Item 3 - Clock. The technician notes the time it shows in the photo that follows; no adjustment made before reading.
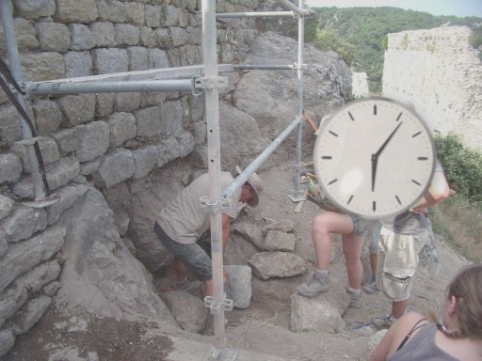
6:06
